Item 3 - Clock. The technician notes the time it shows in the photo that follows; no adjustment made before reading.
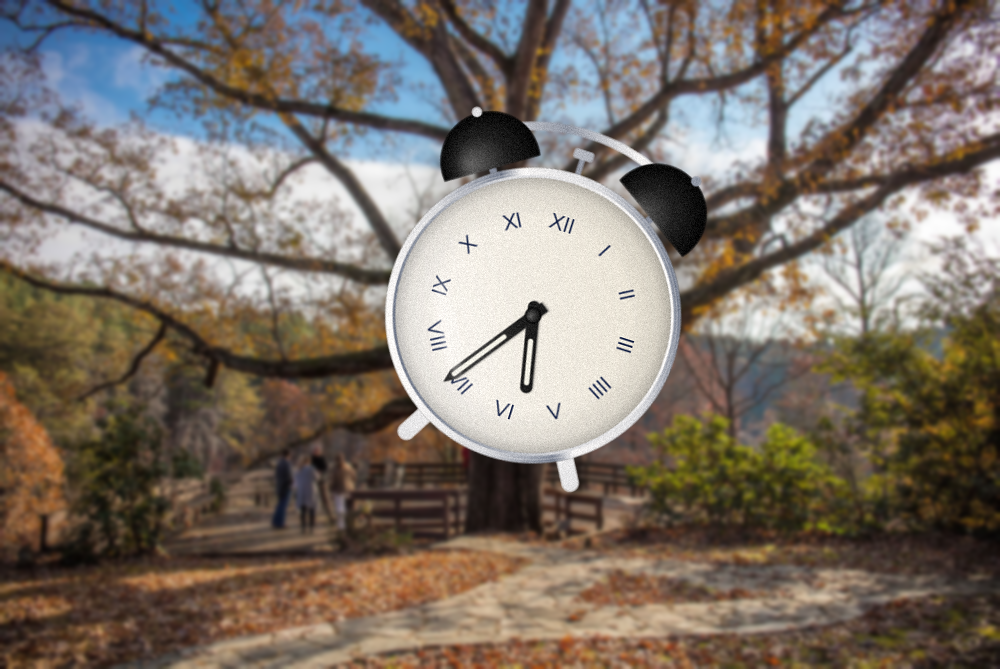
5:36
